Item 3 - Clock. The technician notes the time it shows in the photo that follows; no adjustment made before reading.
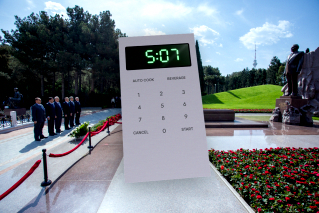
5:07
